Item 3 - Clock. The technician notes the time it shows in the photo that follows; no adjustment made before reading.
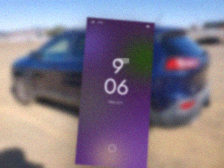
9:06
